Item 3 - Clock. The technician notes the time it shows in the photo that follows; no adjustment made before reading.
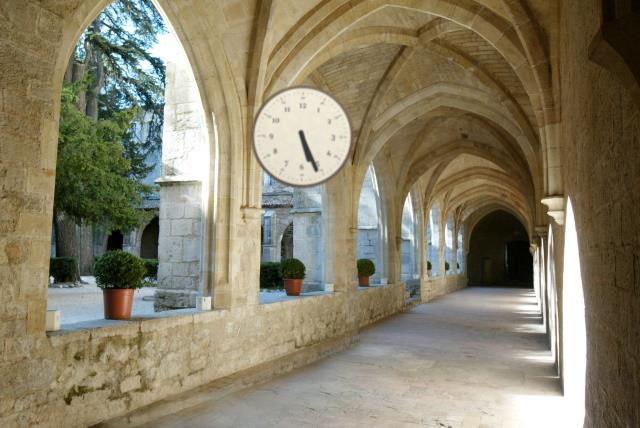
5:26
